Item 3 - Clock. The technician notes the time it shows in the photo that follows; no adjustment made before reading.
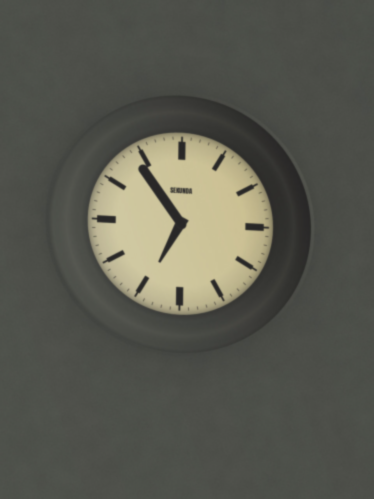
6:54
